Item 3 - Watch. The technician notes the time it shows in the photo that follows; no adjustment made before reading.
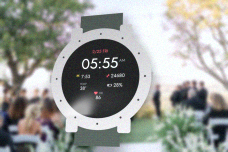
5:55
